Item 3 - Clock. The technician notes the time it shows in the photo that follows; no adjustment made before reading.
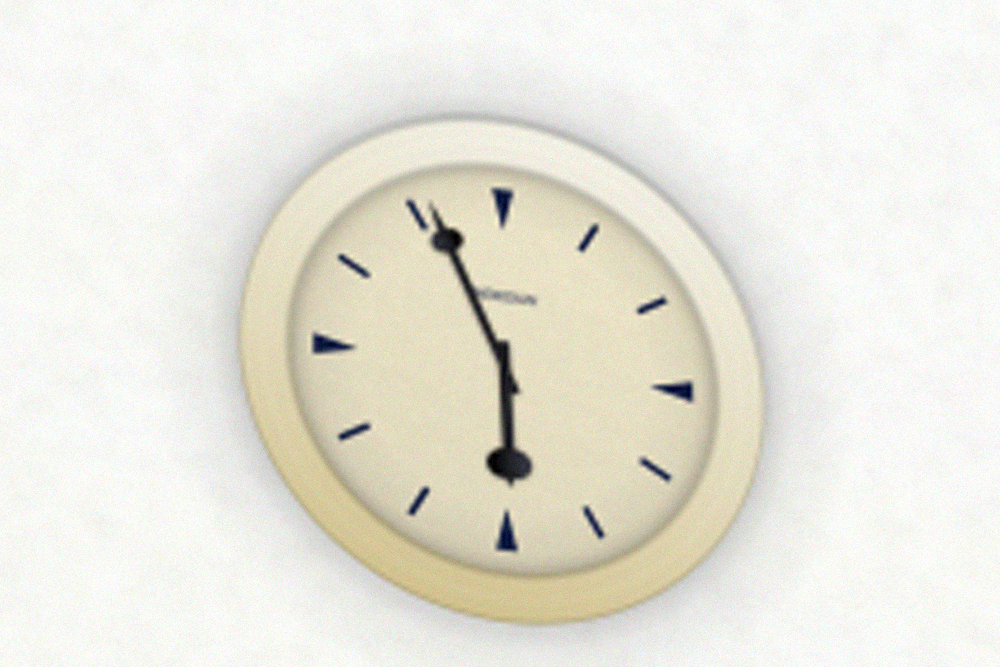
5:56
